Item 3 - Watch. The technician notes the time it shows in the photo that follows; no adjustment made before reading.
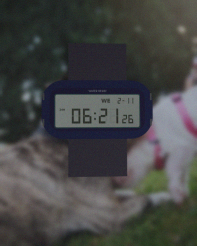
6:21:26
